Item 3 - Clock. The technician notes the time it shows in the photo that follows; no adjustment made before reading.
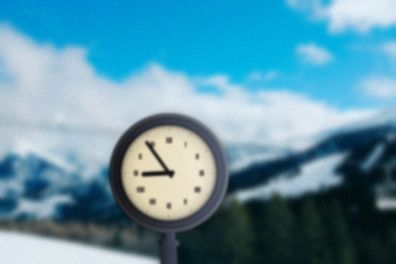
8:54
